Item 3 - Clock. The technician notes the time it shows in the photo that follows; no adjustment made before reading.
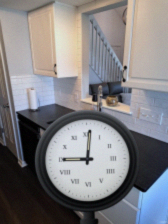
9:01
